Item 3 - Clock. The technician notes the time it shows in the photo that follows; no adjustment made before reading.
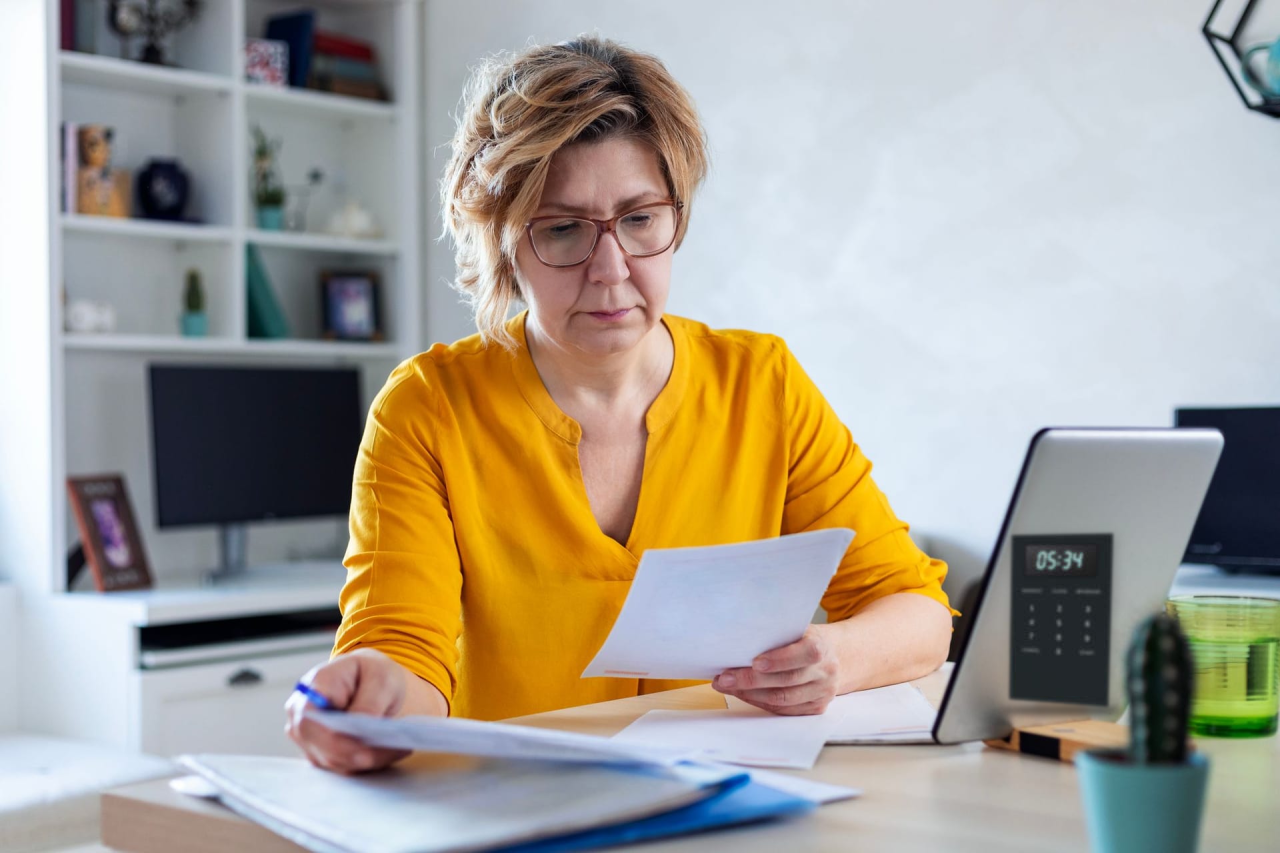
5:34
